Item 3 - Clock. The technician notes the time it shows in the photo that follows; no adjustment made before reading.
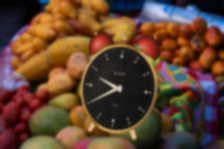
9:40
